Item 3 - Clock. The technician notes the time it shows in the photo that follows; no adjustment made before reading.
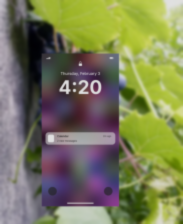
4:20
